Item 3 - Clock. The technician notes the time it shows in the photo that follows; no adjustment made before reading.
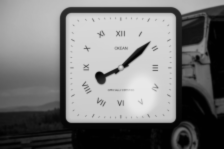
8:08
